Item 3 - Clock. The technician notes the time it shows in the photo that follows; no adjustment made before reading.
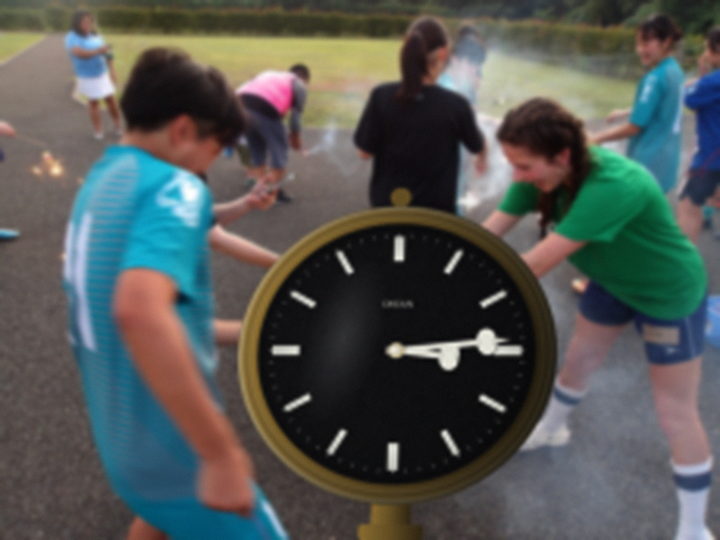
3:14
